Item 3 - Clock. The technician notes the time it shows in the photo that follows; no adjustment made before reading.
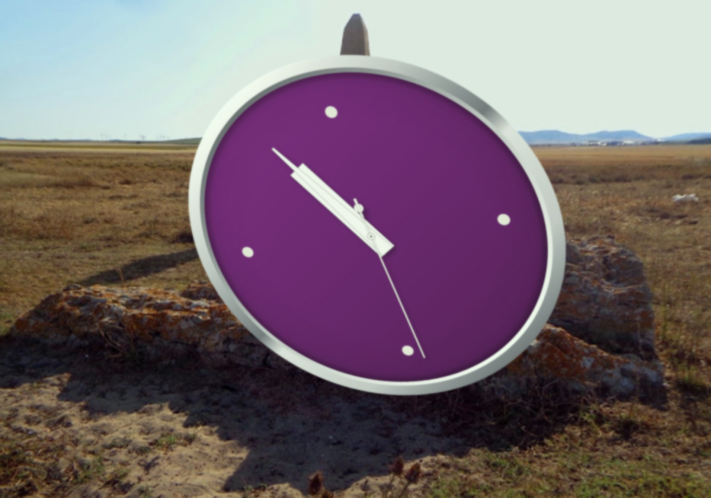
10:54:29
